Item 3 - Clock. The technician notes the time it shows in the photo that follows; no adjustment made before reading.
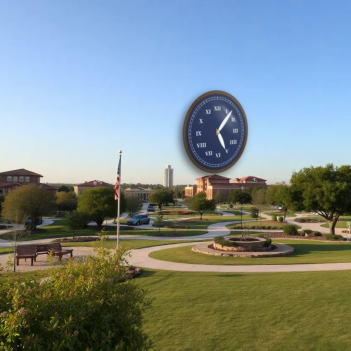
5:07
